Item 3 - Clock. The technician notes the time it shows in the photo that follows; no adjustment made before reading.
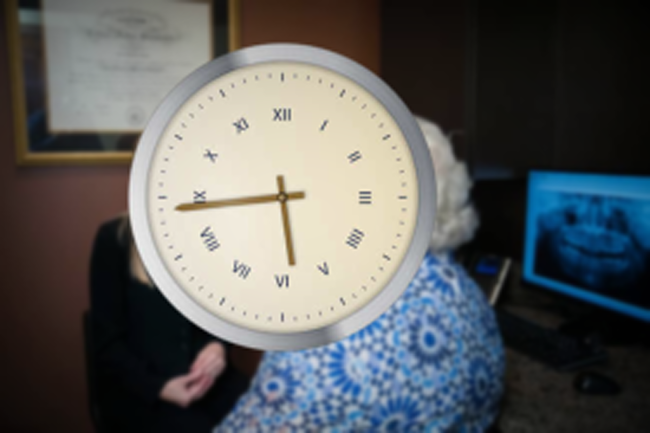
5:44
